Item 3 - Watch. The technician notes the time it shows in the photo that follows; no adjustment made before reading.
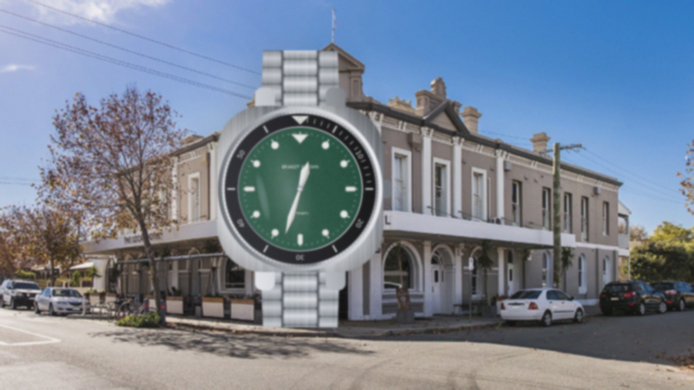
12:33
